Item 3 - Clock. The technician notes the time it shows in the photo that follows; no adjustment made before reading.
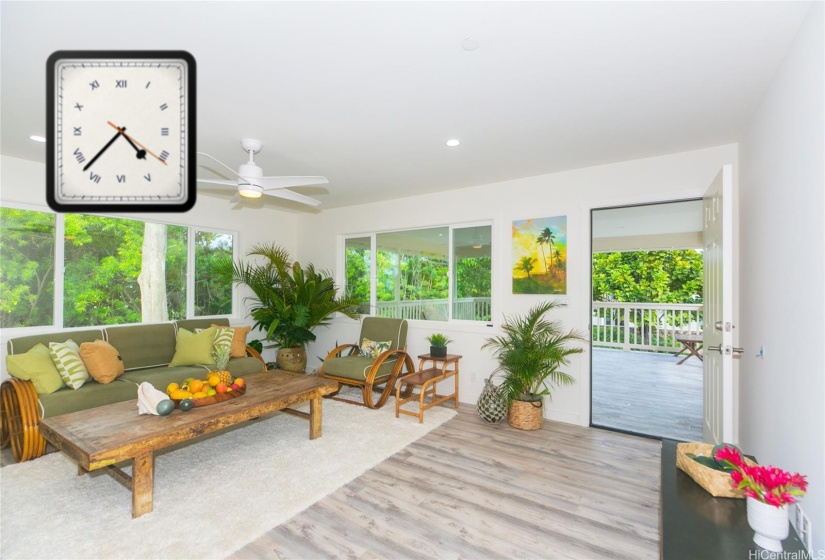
4:37:21
